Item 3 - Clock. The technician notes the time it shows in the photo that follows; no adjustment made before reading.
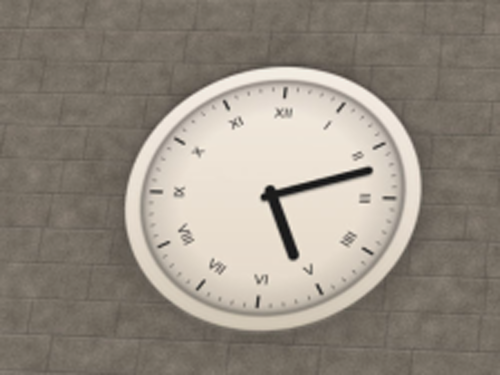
5:12
